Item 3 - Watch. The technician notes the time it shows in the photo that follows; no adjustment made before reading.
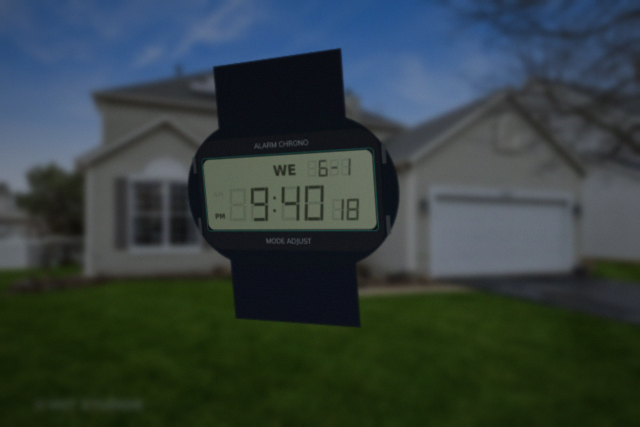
9:40:18
